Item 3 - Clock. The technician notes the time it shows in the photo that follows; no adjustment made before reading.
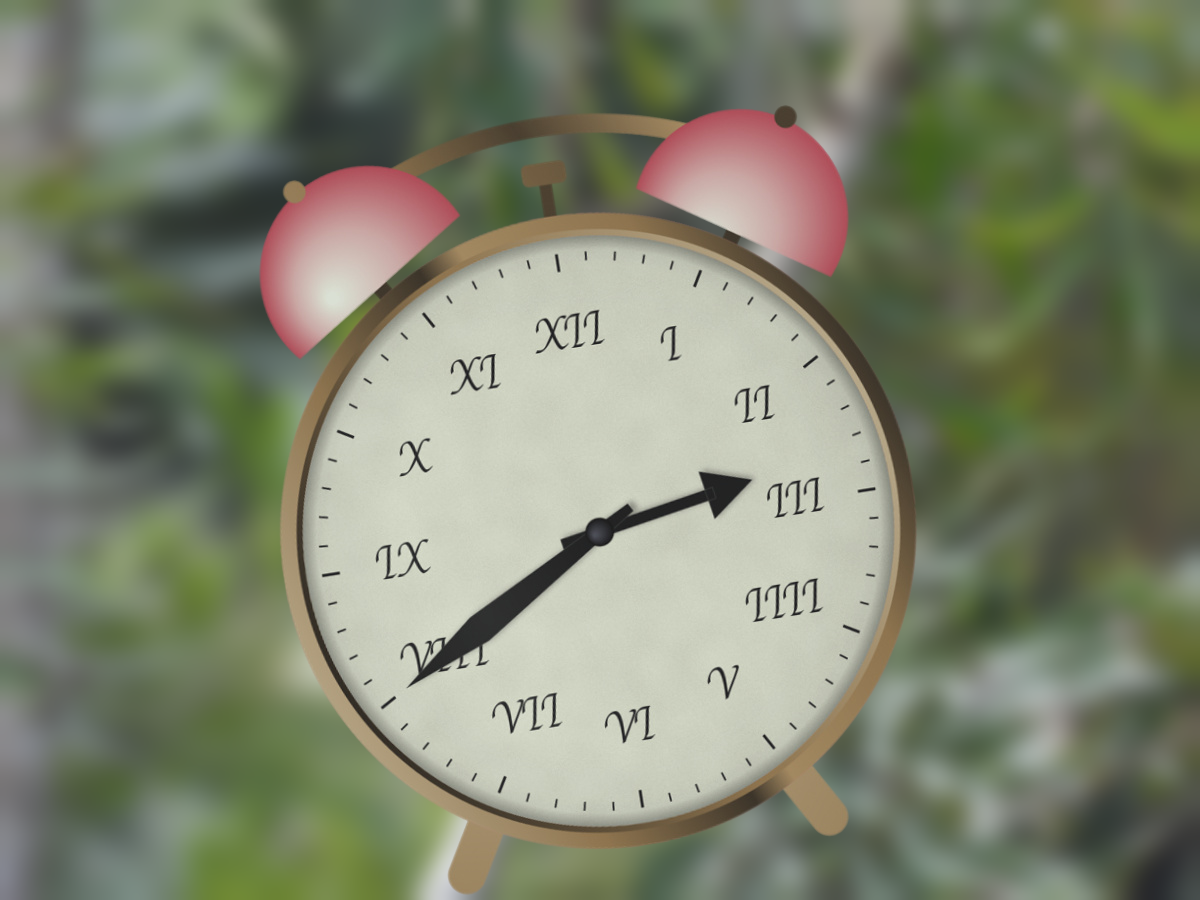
2:40
